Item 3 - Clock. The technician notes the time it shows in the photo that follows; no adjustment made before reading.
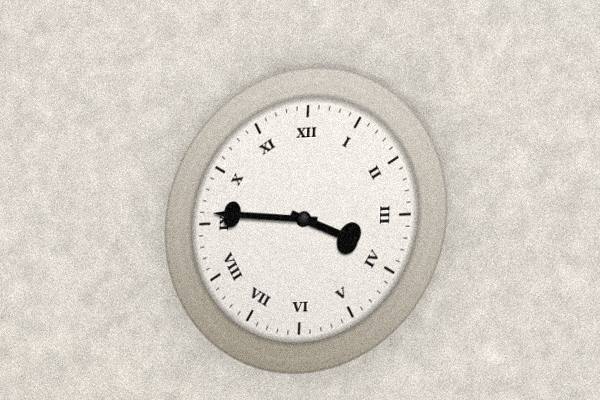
3:46
